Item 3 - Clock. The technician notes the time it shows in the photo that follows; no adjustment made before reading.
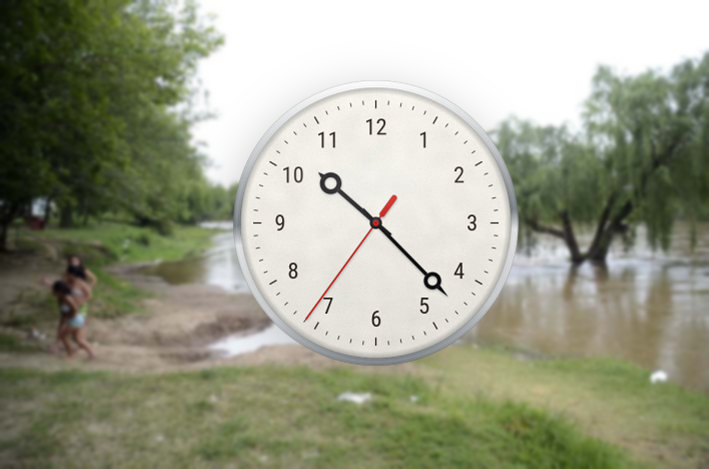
10:22:36
